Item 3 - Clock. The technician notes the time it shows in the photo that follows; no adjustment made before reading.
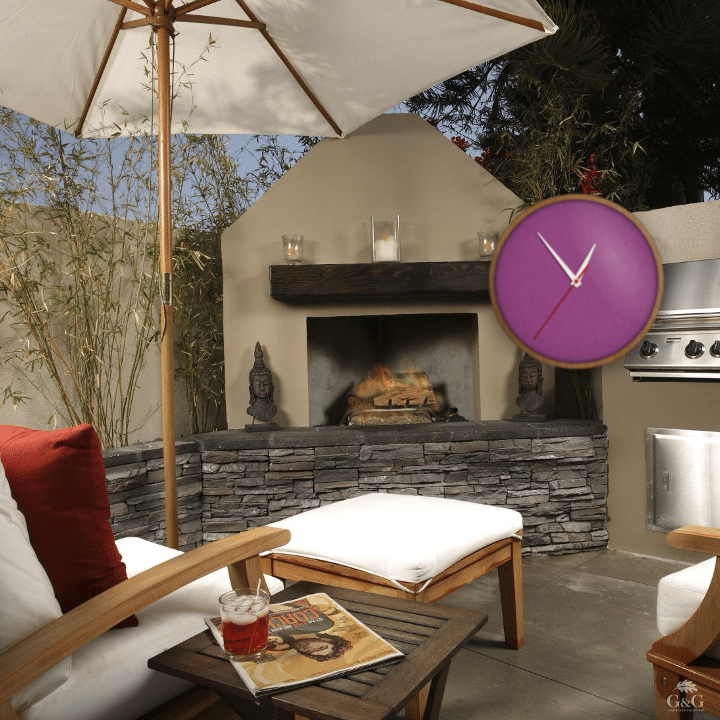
12:53:36
